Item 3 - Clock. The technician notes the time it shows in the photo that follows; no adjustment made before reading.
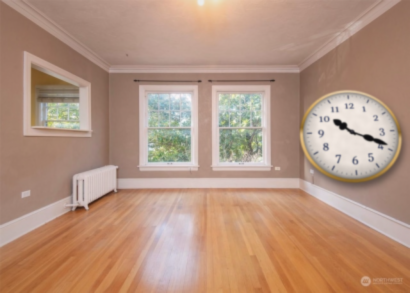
10:19
